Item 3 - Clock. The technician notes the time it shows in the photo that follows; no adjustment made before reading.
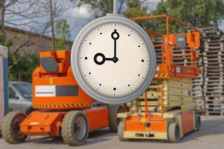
9:00
